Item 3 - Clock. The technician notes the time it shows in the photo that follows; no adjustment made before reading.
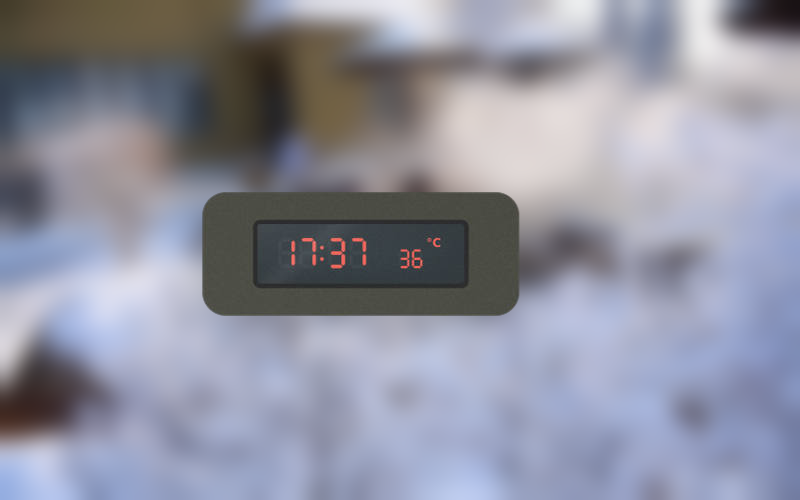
17:37
